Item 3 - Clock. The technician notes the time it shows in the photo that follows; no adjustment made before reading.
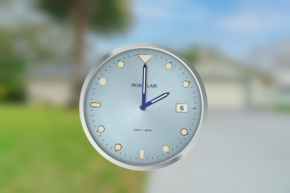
2:00
